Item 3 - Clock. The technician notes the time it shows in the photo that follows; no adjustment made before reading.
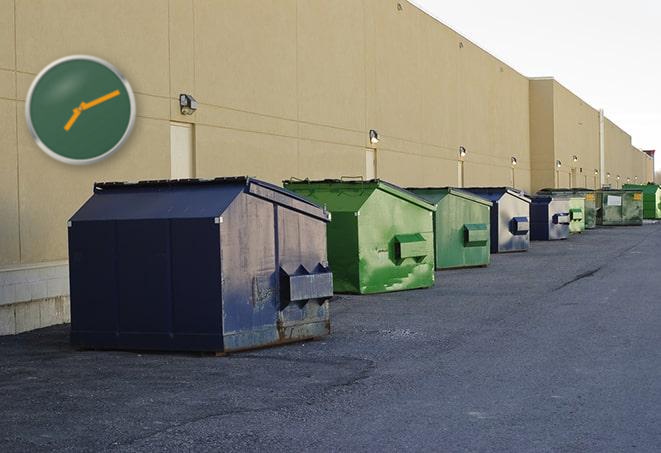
7:11
